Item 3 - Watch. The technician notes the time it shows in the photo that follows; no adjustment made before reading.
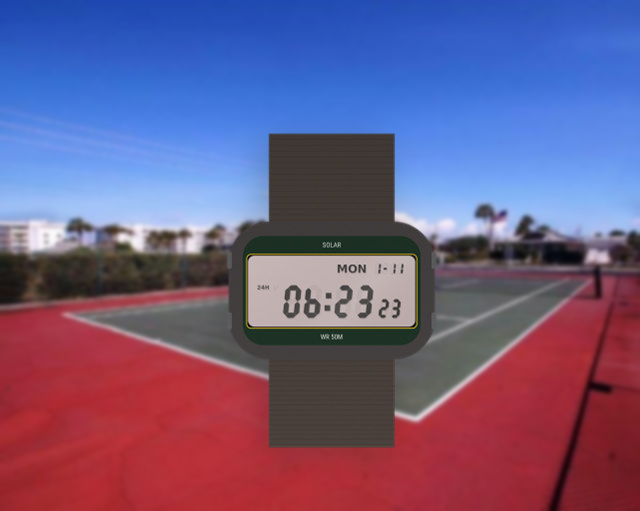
6:23:23
